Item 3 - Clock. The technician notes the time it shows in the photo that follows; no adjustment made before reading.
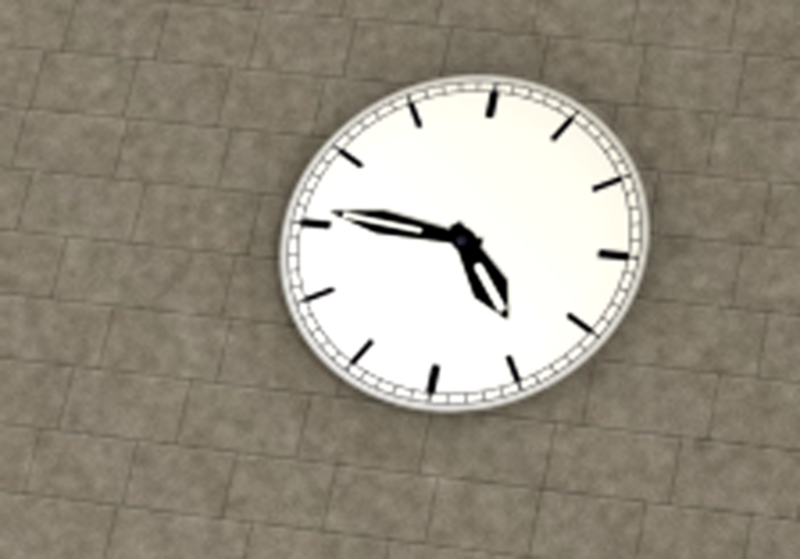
4:46
